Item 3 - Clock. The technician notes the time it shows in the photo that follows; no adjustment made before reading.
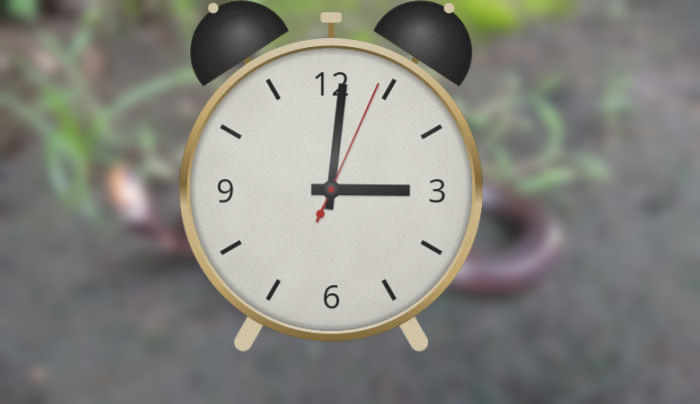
3:01:04
